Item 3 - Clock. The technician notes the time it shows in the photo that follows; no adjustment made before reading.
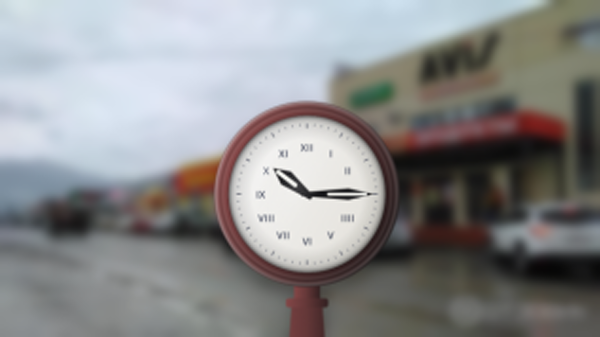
10:15
